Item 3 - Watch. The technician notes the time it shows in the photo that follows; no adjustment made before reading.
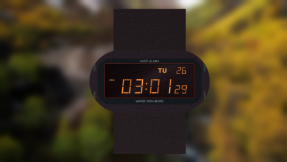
3:01:29
